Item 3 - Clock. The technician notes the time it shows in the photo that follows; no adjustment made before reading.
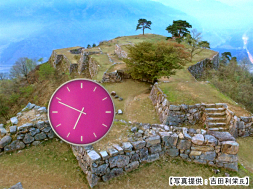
6:49
